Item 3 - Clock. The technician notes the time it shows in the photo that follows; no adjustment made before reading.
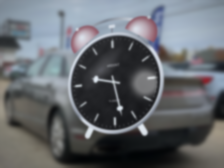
9:28
